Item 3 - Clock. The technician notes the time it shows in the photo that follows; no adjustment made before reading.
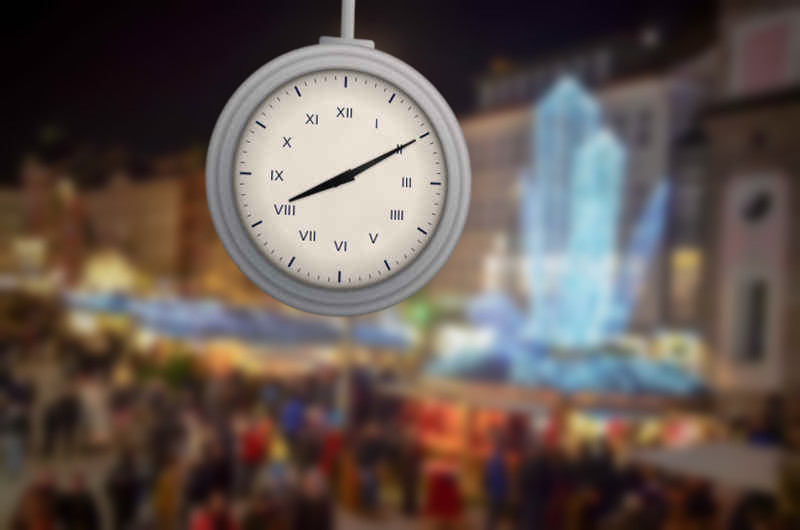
8:10
